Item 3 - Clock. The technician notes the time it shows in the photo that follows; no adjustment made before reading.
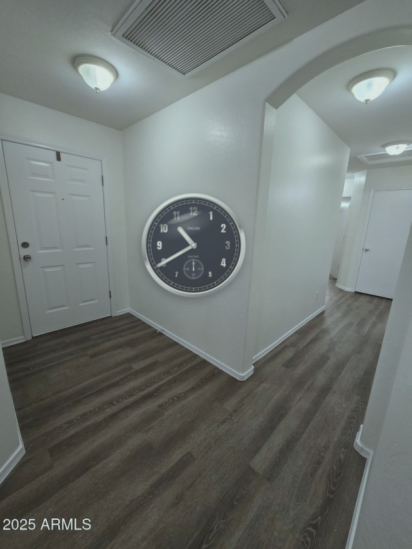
10:40
